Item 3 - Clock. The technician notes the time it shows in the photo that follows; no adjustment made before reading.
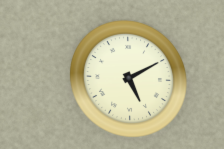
5:10
